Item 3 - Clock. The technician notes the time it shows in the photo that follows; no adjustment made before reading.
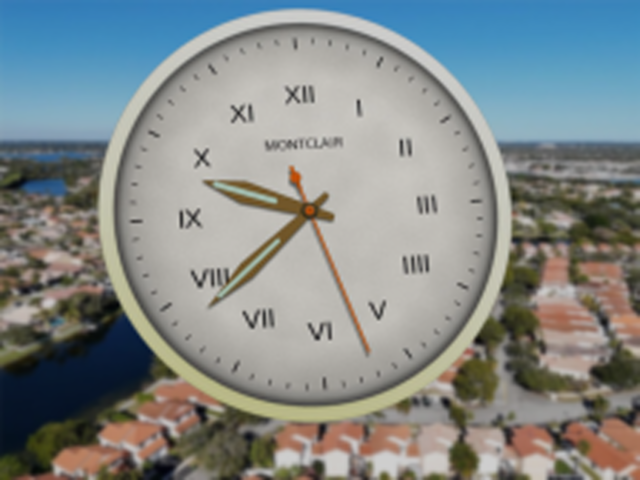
9:38:27
